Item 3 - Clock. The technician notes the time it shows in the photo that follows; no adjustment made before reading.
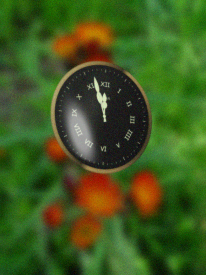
11:57
